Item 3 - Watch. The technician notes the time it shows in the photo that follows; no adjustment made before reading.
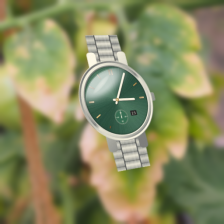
3:05
